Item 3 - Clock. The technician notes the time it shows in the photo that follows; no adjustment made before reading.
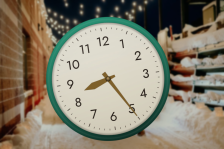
8:25
